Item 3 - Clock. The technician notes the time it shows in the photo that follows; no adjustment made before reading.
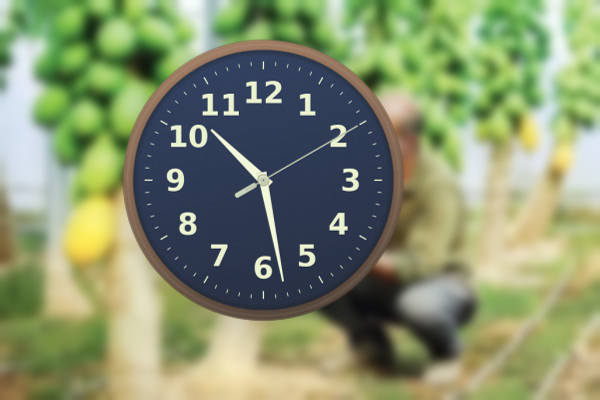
10:28:10
